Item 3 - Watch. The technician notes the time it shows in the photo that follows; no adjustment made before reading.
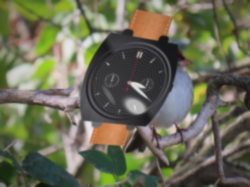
3:20
